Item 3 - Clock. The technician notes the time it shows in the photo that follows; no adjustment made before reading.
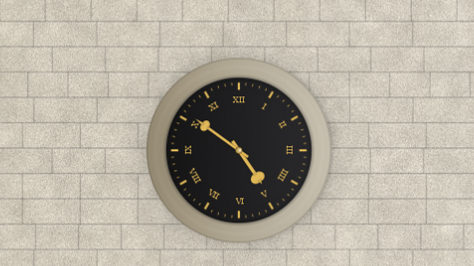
4:51
